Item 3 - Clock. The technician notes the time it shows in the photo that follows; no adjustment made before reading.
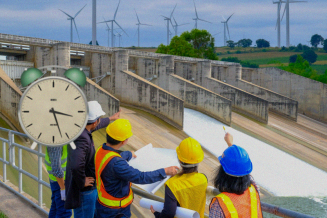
3:27
